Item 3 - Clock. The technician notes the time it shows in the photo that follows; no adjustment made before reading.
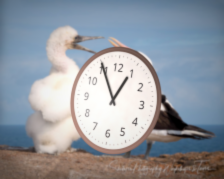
12:55
